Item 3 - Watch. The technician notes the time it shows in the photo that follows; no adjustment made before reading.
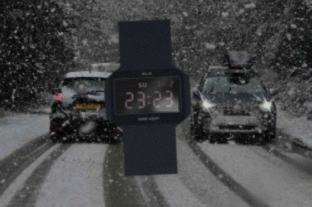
23:23
